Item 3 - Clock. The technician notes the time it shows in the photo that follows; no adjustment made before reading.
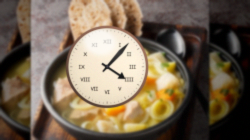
4:07
